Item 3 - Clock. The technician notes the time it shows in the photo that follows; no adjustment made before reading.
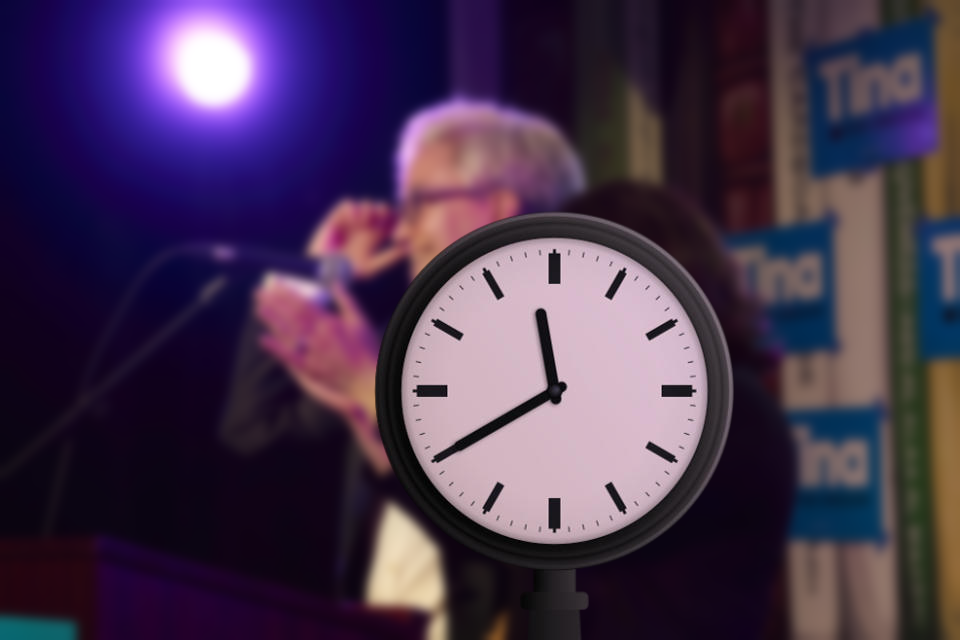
11:40
